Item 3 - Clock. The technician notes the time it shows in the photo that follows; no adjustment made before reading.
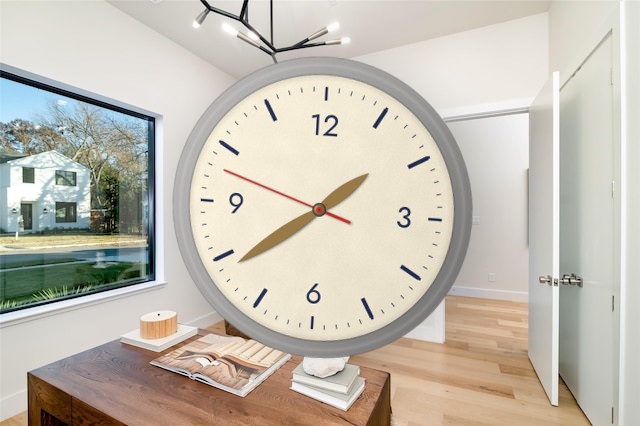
1:38:48
